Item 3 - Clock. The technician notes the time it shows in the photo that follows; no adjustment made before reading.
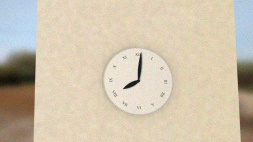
8:01
